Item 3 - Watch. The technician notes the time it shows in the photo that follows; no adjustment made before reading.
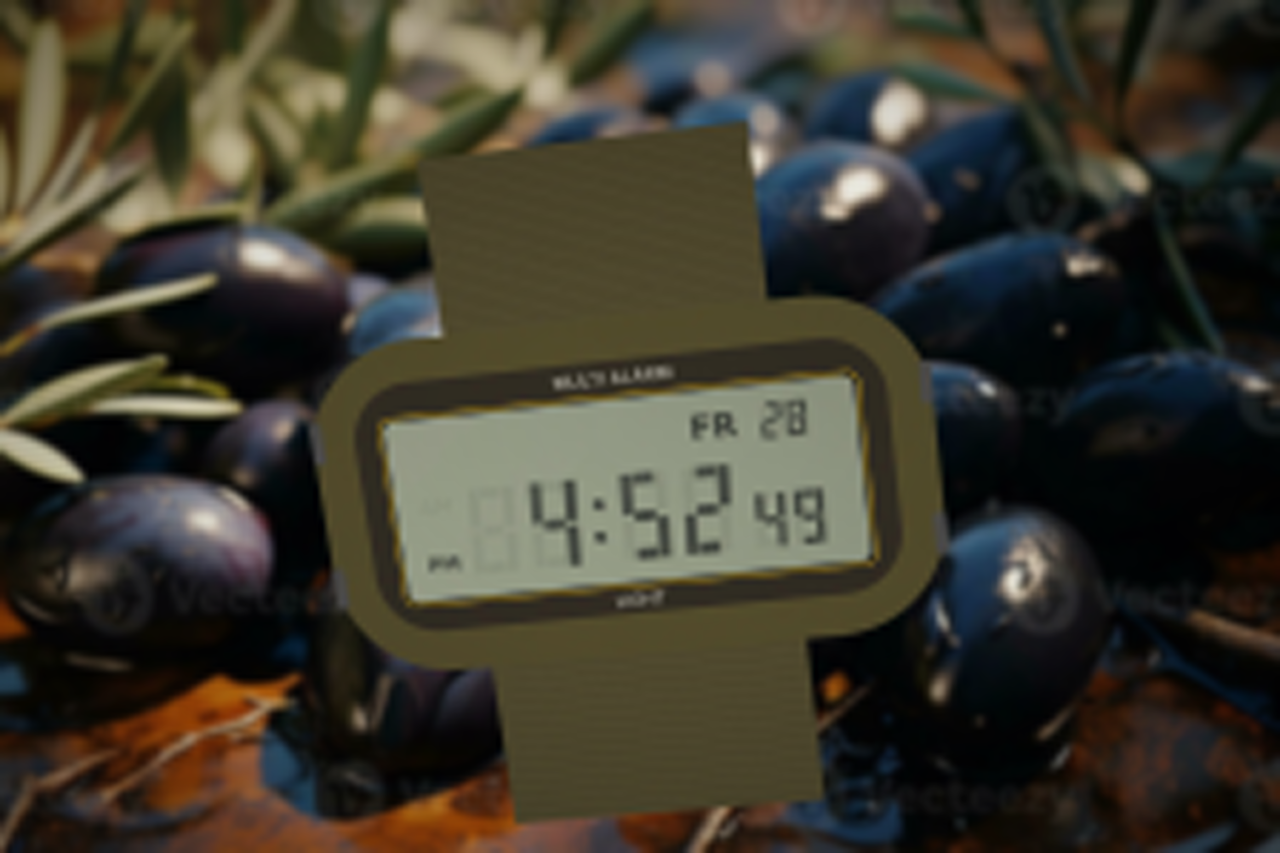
4:52:49
